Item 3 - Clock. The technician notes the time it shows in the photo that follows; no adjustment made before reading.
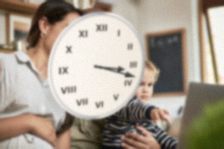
3:18
